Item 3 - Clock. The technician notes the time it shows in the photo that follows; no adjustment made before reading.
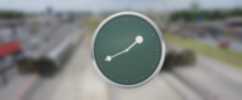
1:41
